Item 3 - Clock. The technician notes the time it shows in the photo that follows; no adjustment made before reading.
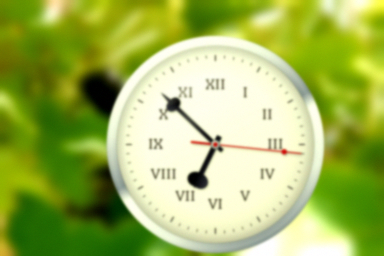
6:52:16
